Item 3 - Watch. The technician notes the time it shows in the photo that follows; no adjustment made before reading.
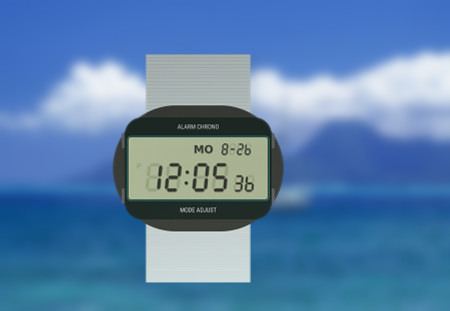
12:05:36
